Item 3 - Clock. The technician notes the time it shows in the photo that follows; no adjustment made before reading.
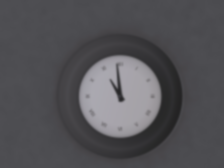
10:59
